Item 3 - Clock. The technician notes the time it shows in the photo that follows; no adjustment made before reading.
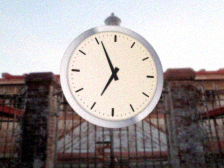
6:56
